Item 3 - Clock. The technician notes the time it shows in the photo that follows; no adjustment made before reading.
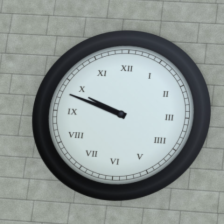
9:48
